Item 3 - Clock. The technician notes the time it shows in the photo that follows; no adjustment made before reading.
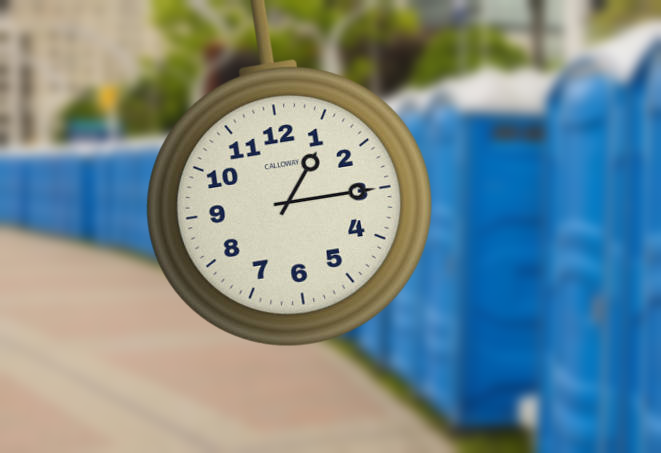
1:15
